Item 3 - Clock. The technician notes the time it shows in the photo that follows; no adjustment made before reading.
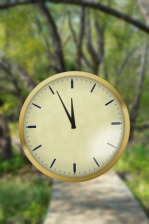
11:56
